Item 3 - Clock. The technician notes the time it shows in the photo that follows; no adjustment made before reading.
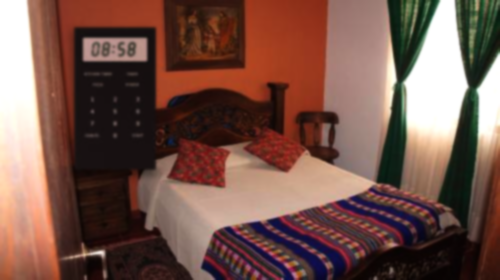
8:58
